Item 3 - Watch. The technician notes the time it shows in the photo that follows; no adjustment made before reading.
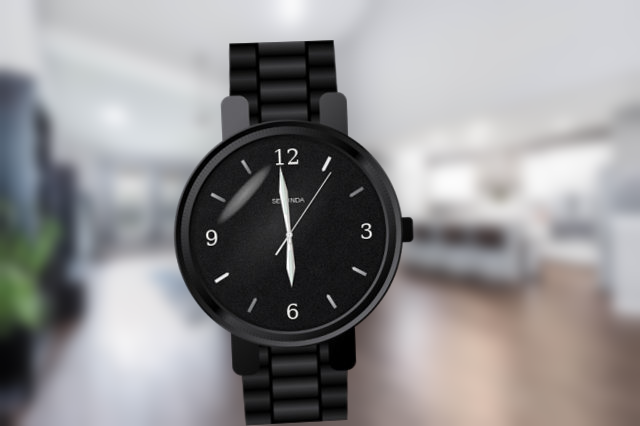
5:59:06
